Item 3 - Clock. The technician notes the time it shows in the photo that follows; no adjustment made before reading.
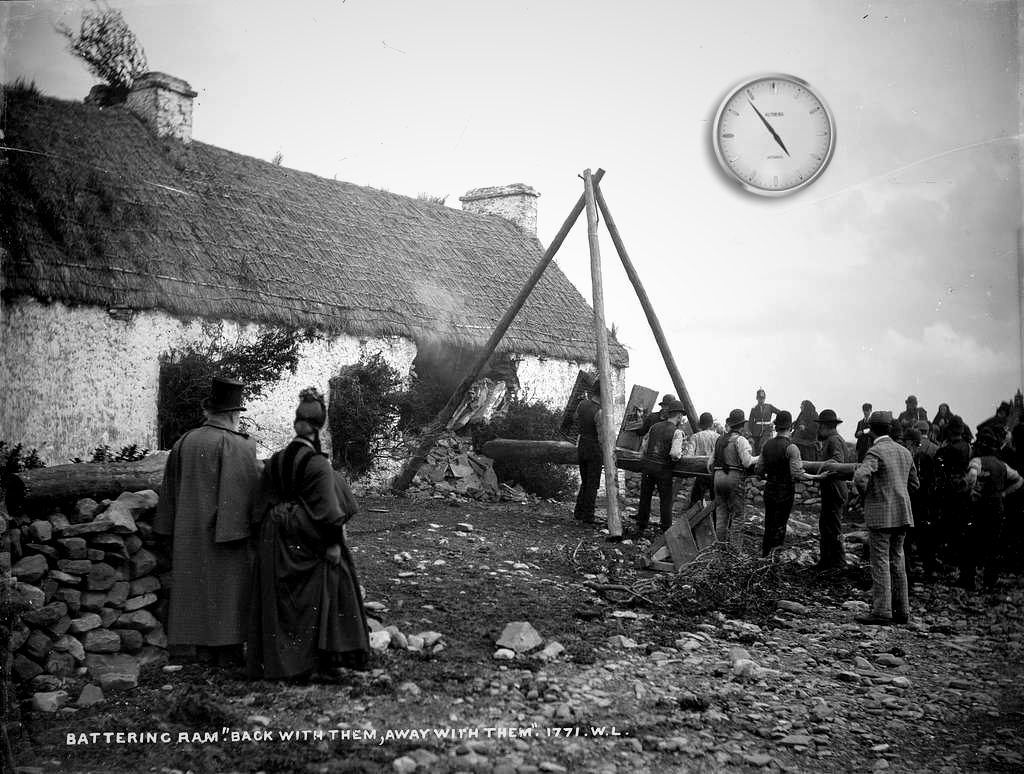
4:54
